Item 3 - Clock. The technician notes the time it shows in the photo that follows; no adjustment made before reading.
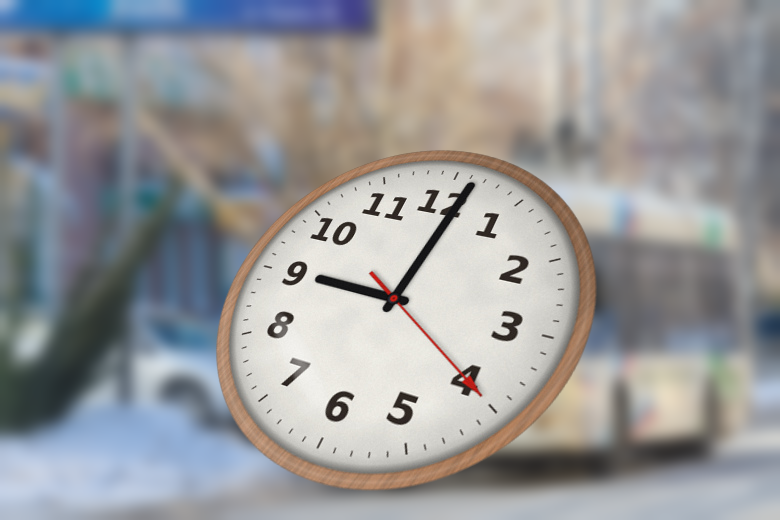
9:01:20
